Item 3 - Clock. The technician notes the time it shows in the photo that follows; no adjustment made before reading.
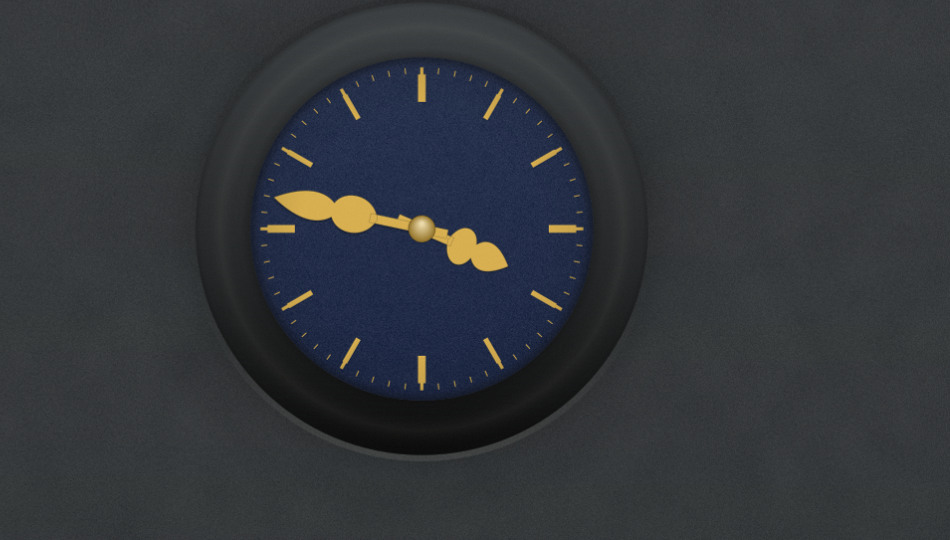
3:47
